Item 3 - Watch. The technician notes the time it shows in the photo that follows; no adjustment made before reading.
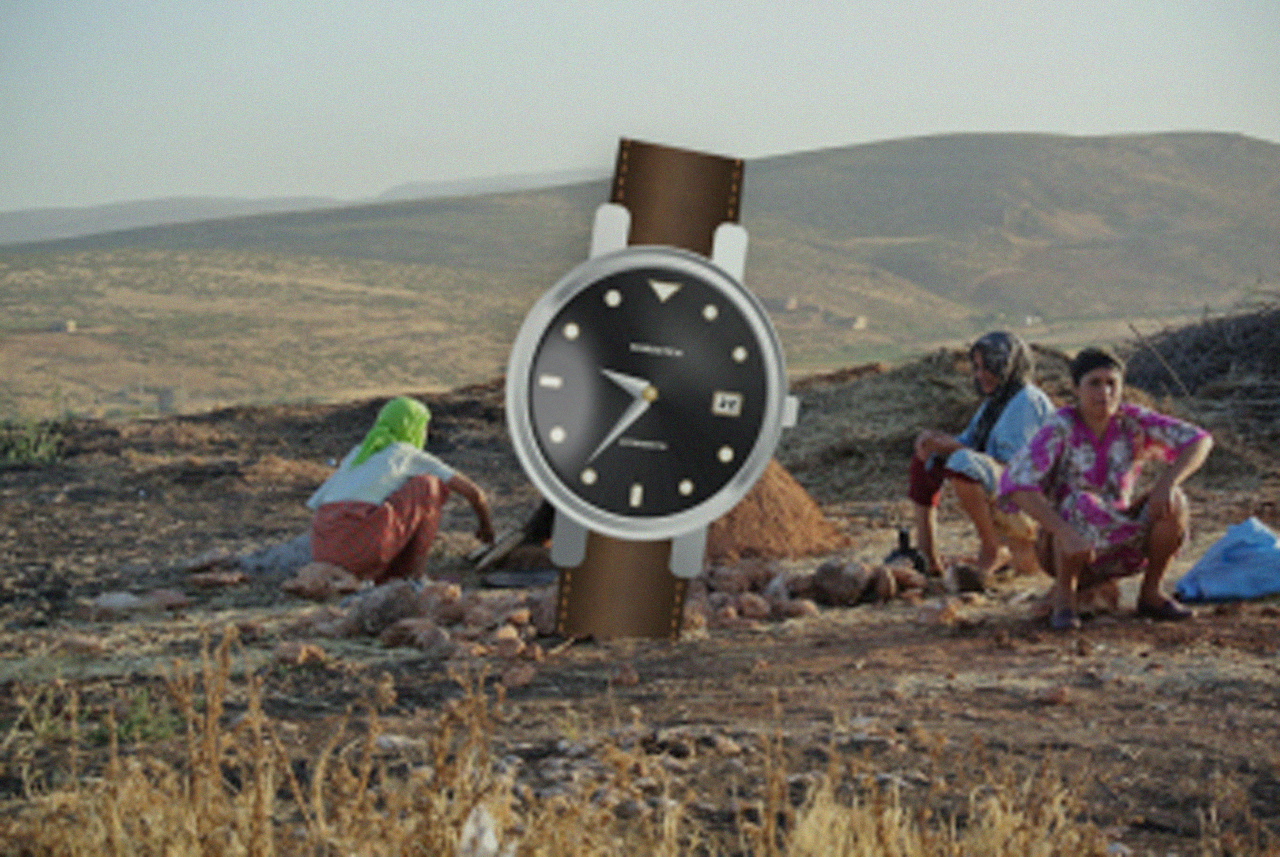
9:36
